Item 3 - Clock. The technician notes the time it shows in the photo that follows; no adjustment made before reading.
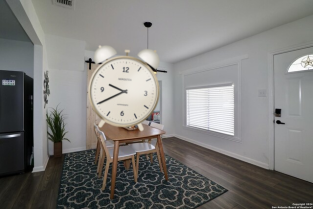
9:40
